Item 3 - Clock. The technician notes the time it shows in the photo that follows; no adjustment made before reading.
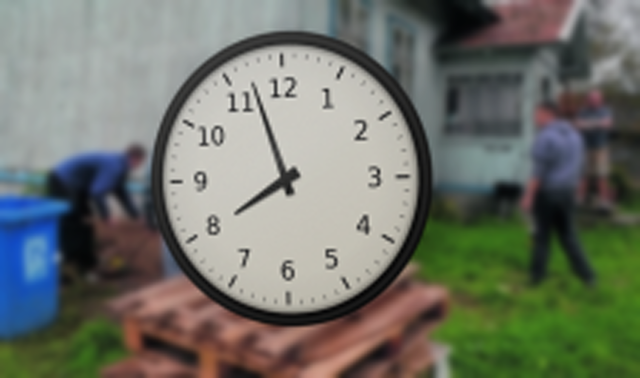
7:57
